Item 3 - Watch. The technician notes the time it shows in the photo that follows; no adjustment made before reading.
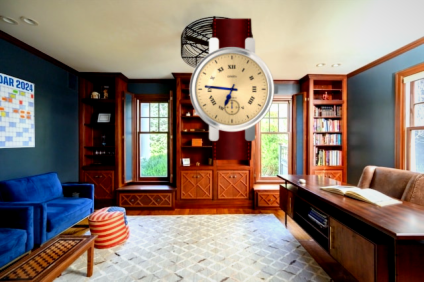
6:46
